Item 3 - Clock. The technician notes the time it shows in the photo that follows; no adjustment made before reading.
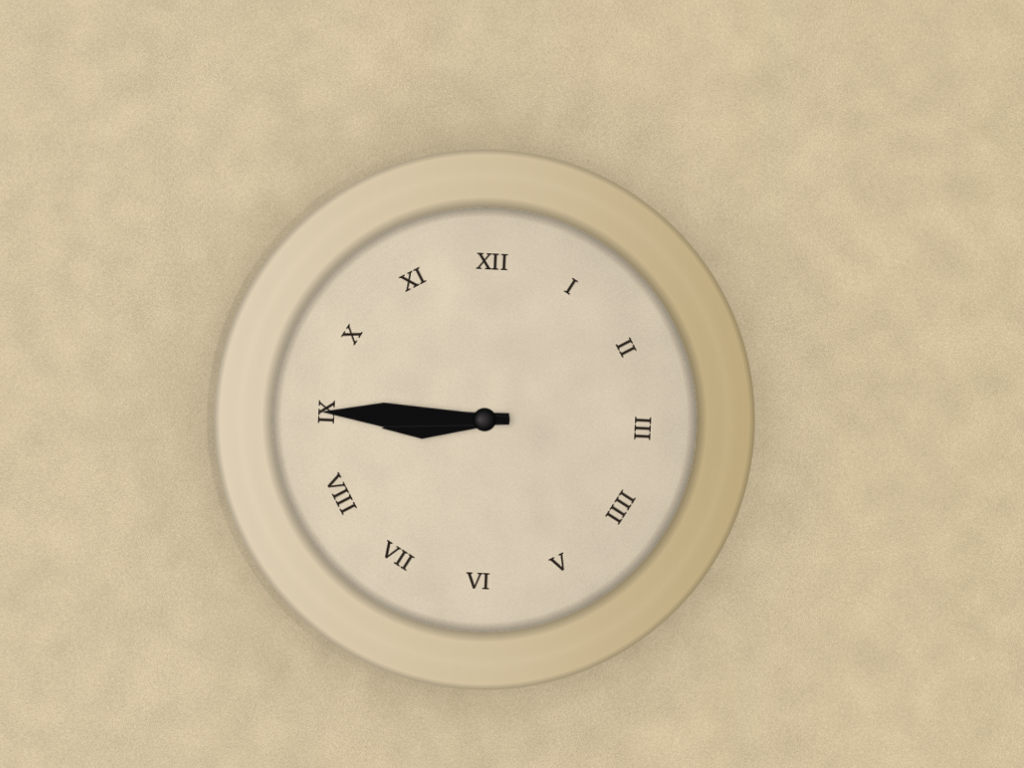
8:45
